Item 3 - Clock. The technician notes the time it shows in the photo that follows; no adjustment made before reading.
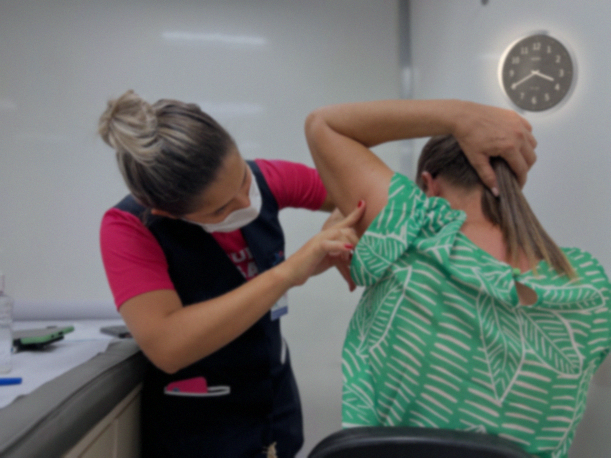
3:40
